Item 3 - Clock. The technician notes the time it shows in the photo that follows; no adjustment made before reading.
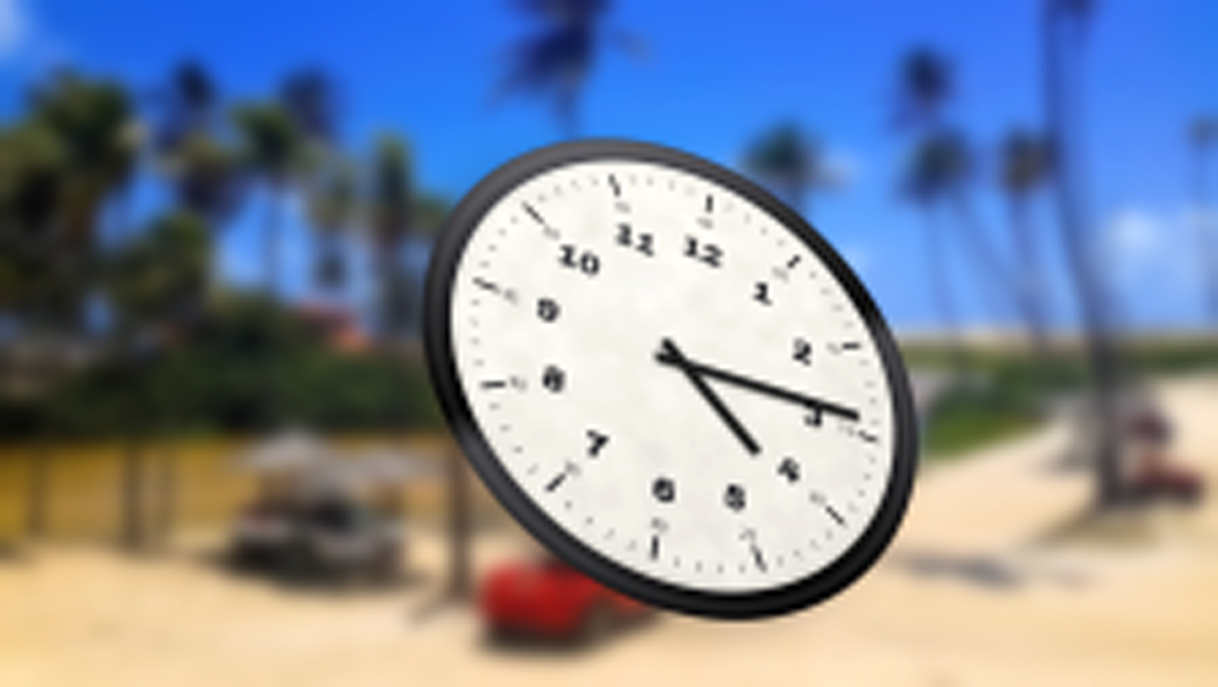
4:14
